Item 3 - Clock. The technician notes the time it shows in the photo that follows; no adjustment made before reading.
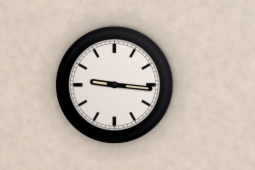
9:16
